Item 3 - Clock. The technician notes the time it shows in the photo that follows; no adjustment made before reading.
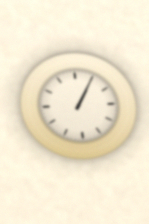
1:05
